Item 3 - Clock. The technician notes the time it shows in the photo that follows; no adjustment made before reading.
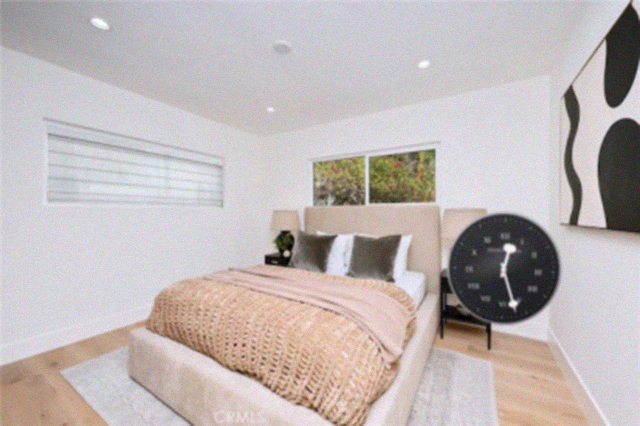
12:27
